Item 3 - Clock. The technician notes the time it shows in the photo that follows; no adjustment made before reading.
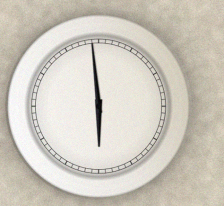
5:59
